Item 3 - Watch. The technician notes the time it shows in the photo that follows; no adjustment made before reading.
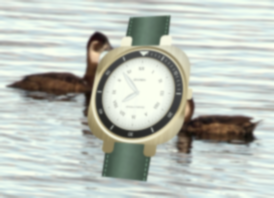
7:53
